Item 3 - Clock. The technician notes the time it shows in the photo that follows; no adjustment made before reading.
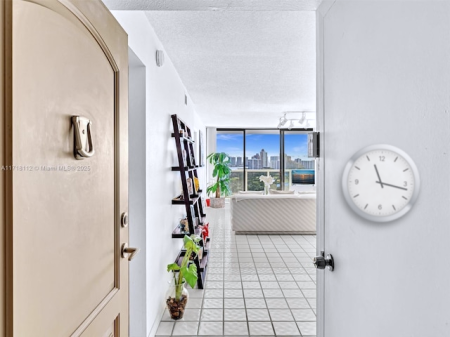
11:17
